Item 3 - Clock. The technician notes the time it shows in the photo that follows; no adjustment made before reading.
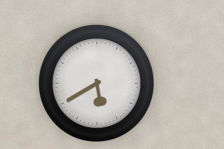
5:40
